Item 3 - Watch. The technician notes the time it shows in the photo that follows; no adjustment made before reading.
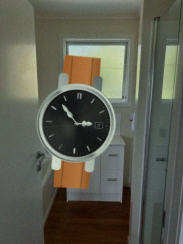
2:53
